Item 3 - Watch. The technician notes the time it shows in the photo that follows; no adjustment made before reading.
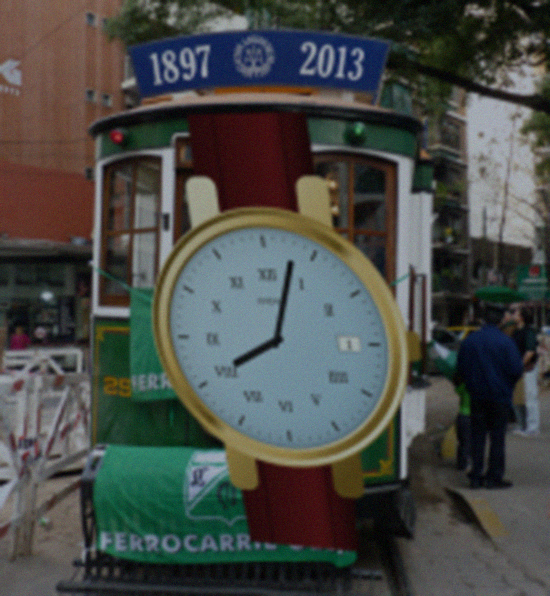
8:03
